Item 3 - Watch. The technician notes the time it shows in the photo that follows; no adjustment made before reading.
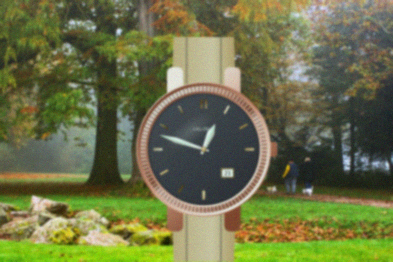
12:48
